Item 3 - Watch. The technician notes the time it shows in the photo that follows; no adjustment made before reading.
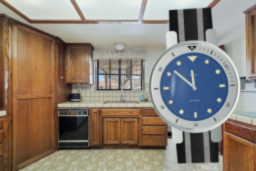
11:52
